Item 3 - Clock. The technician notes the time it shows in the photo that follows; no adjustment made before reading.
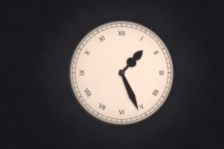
1:26
